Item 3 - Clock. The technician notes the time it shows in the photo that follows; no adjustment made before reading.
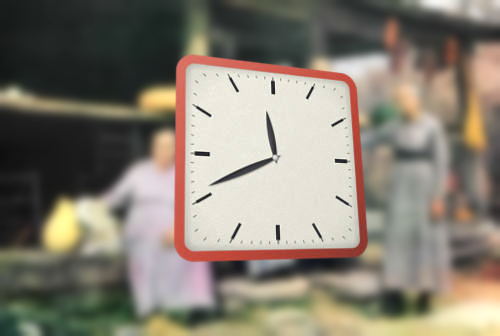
11:41
